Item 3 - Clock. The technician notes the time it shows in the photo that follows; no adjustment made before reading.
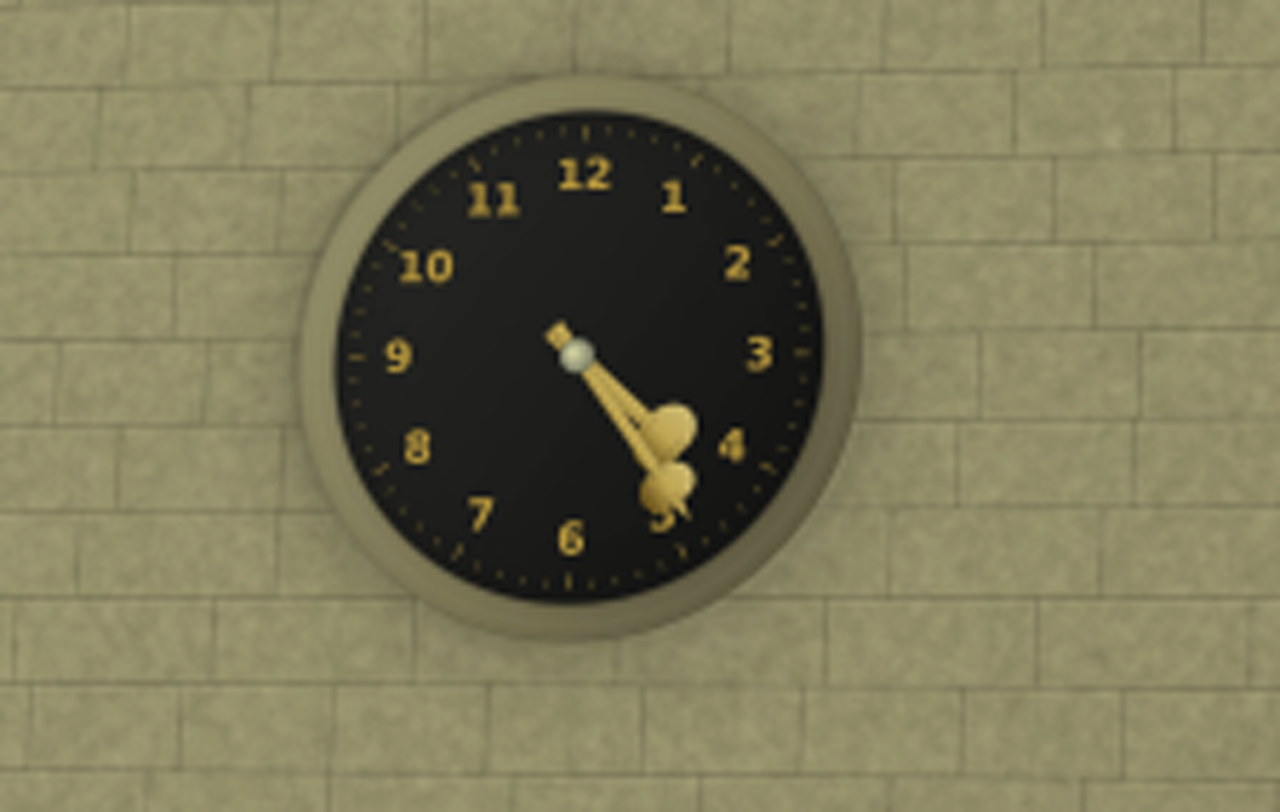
4:24
